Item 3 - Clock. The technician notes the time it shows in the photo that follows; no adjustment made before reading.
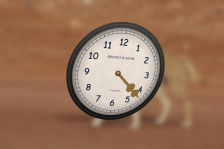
4:22
